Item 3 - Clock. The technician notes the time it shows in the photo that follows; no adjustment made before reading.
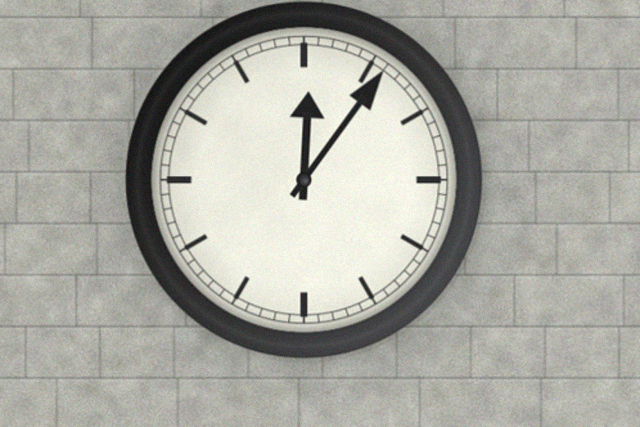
12:06
